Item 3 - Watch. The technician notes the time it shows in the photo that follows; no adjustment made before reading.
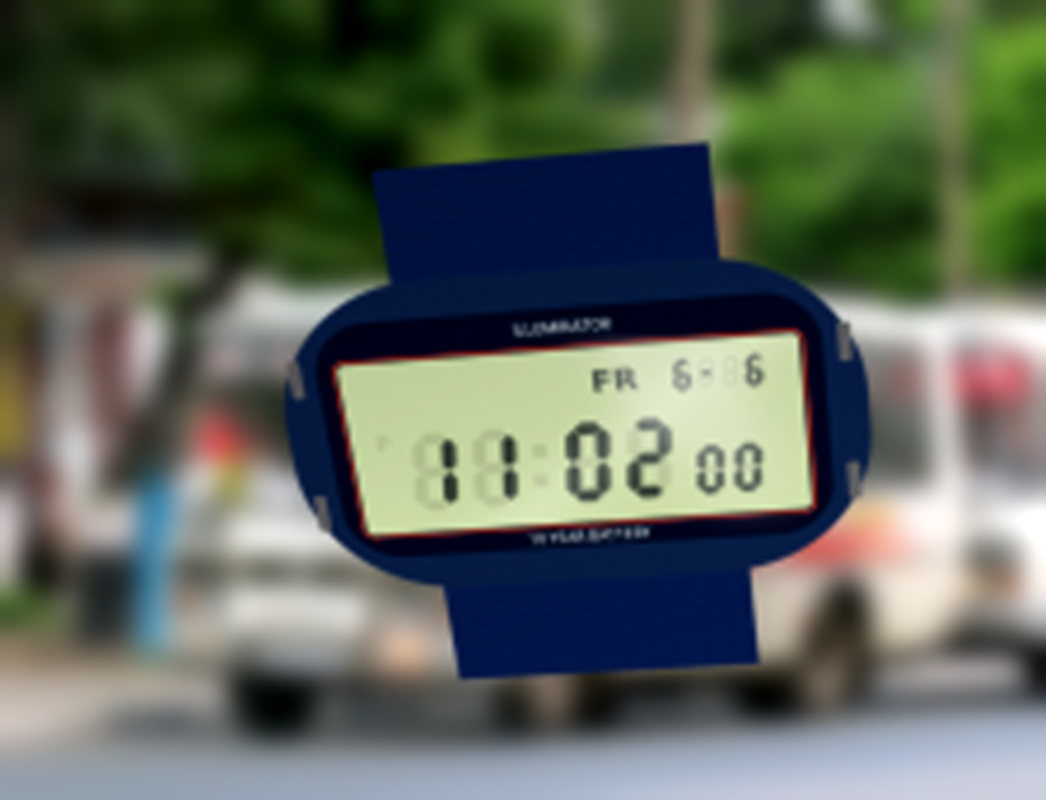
11:02:00
